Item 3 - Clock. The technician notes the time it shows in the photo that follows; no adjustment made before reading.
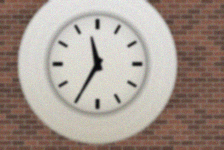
11:35
